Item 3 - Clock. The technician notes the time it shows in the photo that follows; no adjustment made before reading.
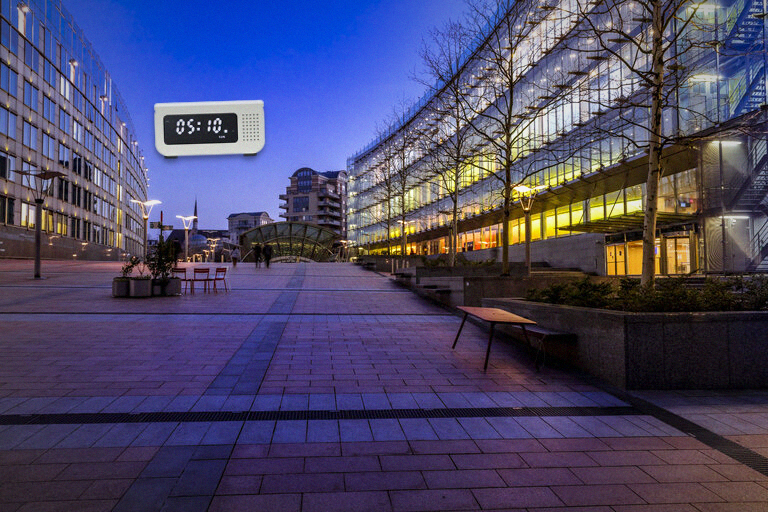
5:10
